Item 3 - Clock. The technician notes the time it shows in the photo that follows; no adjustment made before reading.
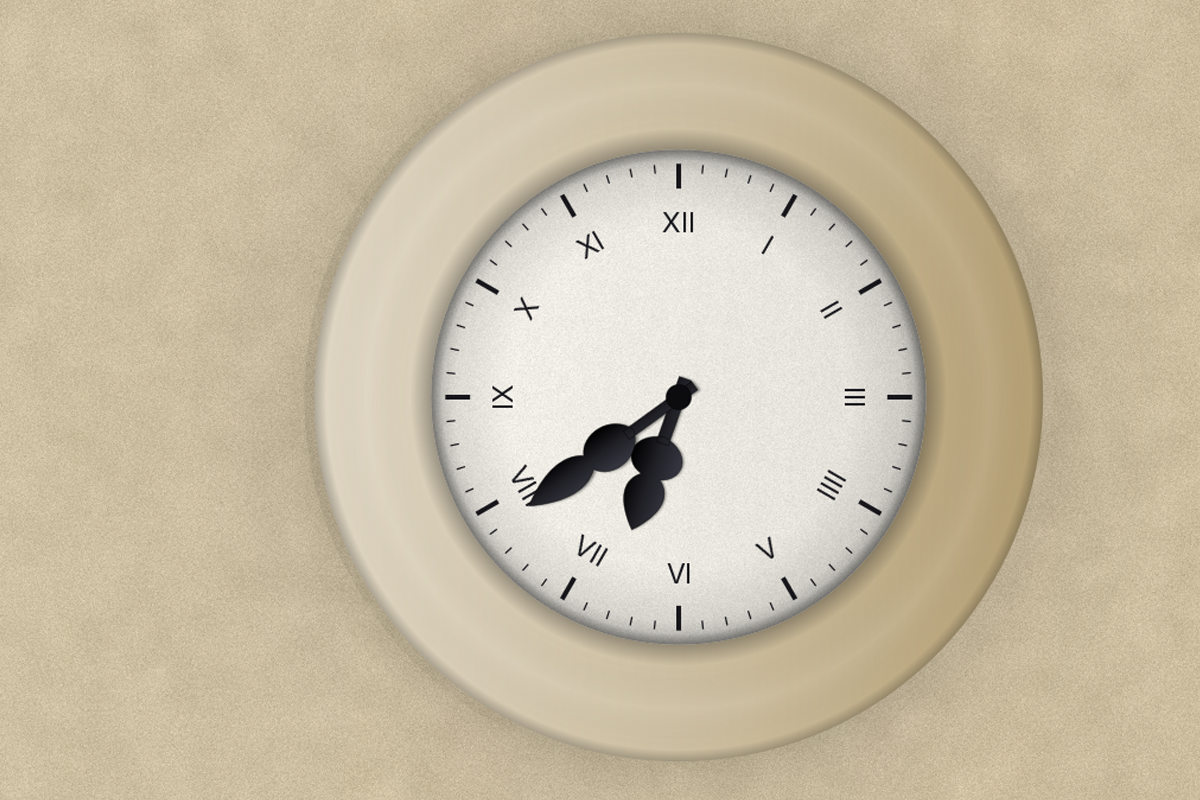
6:39
